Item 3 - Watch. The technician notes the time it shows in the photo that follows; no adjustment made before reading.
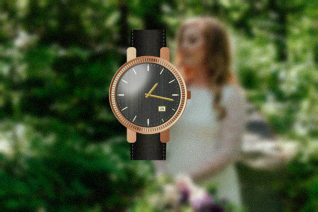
1:17
